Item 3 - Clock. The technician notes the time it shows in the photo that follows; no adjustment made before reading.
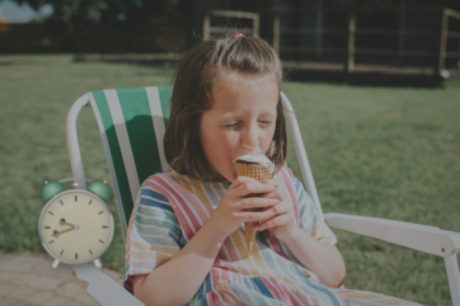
9:42
